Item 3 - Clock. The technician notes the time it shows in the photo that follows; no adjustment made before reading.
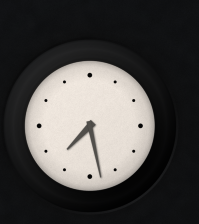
7:28
